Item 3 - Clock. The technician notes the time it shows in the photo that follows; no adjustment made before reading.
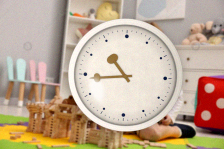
10:44
